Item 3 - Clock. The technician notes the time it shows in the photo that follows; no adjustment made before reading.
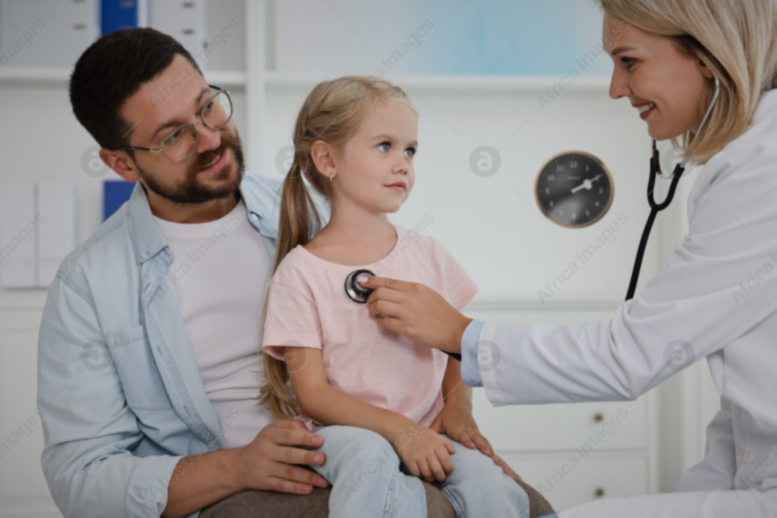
2:10
